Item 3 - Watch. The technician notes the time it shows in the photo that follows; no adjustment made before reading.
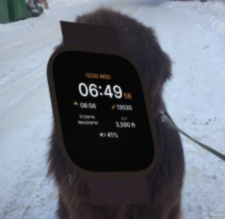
6:49
